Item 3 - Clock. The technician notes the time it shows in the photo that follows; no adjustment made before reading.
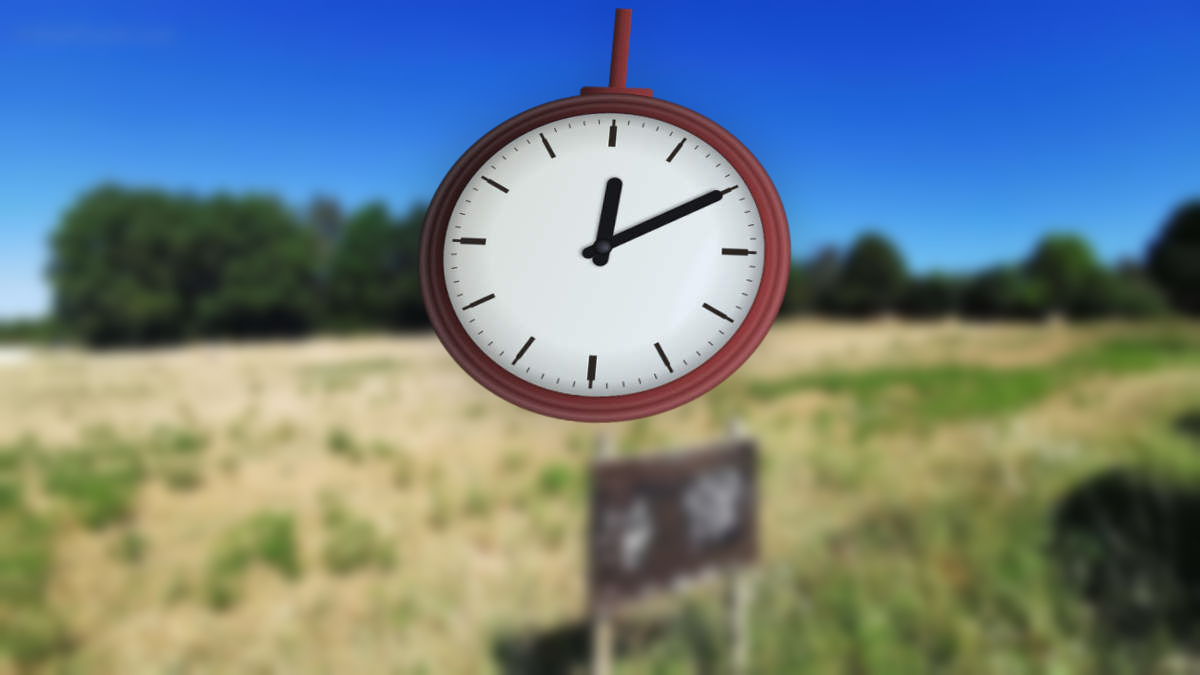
12:10
